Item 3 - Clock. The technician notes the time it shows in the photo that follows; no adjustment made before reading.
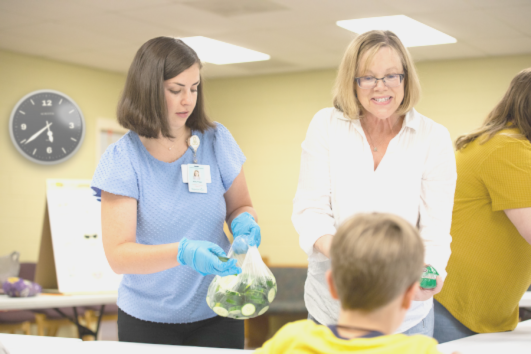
5:39
